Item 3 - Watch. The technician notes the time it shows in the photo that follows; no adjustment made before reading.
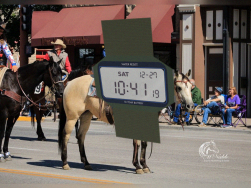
10:41:19
